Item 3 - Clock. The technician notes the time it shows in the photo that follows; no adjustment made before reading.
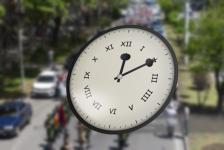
12:10
